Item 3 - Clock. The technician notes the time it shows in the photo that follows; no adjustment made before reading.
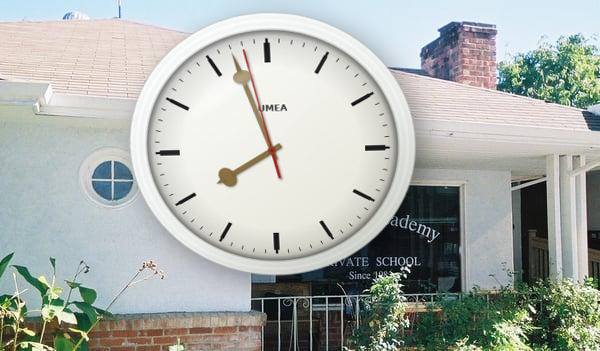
7:56:58
